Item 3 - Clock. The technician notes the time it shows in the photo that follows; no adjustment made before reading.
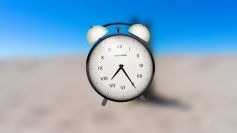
7:25
